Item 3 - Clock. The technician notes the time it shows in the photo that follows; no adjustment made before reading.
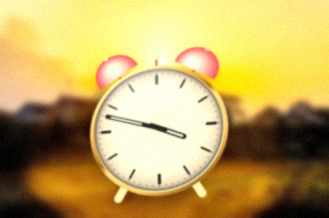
3:48
